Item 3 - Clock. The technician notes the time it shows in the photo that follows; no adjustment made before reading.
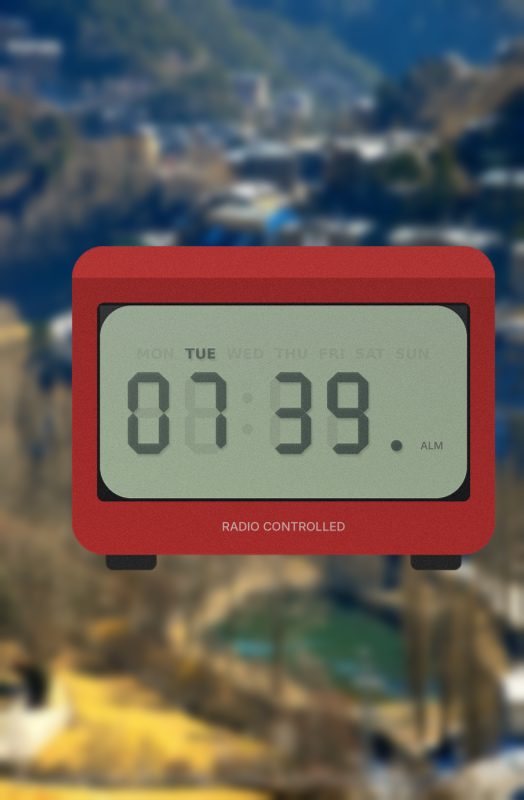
7:39
